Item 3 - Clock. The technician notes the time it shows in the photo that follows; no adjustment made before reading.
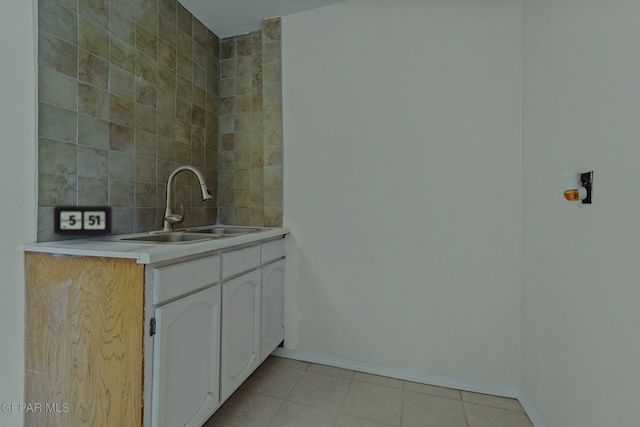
5:51
